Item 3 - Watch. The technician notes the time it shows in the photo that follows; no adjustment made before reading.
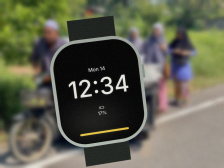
12:34
